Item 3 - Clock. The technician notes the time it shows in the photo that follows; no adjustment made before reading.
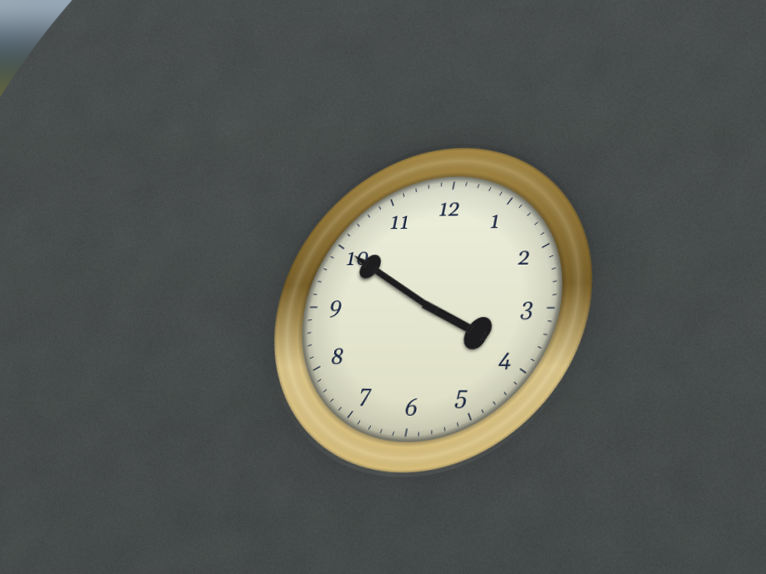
3:50
